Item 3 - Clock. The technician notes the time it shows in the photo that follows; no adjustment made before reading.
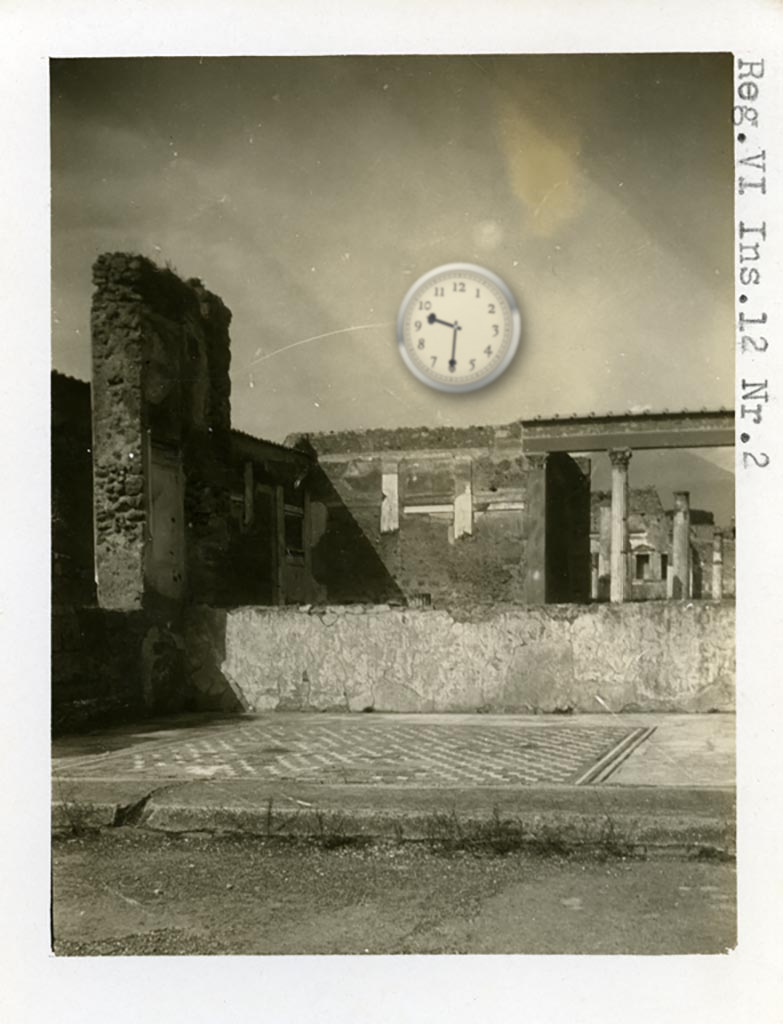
9:30
